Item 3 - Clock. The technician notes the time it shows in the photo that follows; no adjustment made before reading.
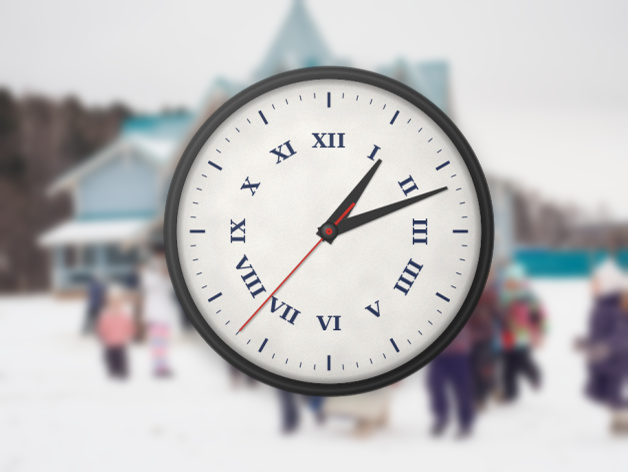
1:11:37
